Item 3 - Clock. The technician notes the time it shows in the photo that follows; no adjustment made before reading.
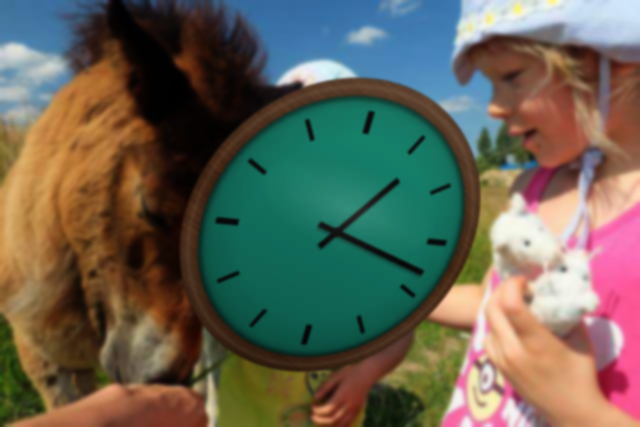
1:18
